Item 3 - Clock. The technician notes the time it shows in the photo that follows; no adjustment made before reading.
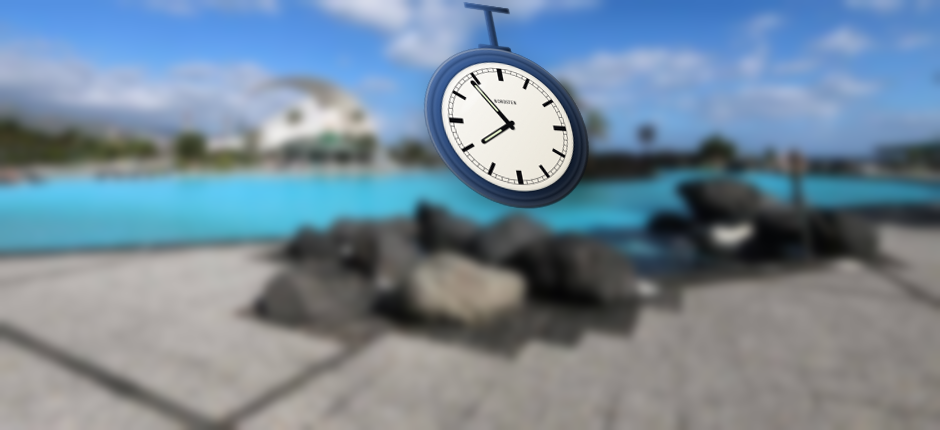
7:54
